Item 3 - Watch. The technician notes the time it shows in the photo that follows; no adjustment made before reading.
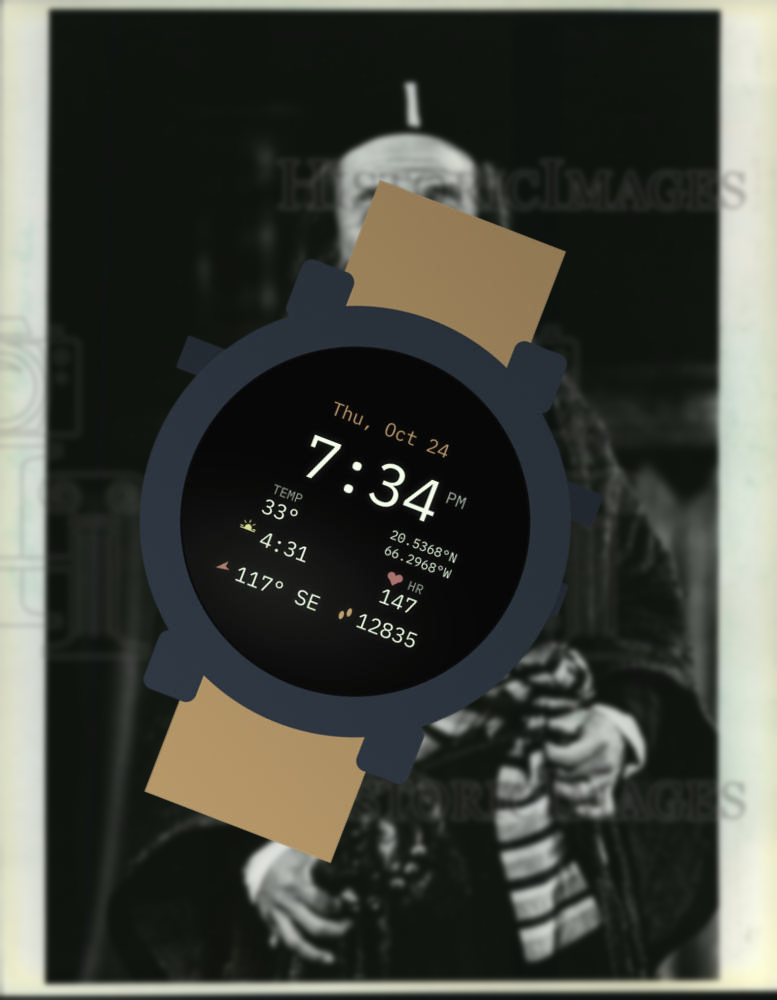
7:34
